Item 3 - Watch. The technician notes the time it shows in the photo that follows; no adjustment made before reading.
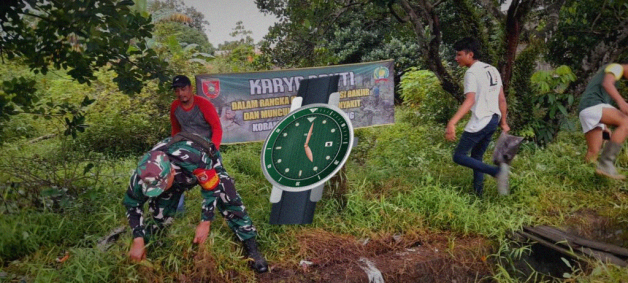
5:01
